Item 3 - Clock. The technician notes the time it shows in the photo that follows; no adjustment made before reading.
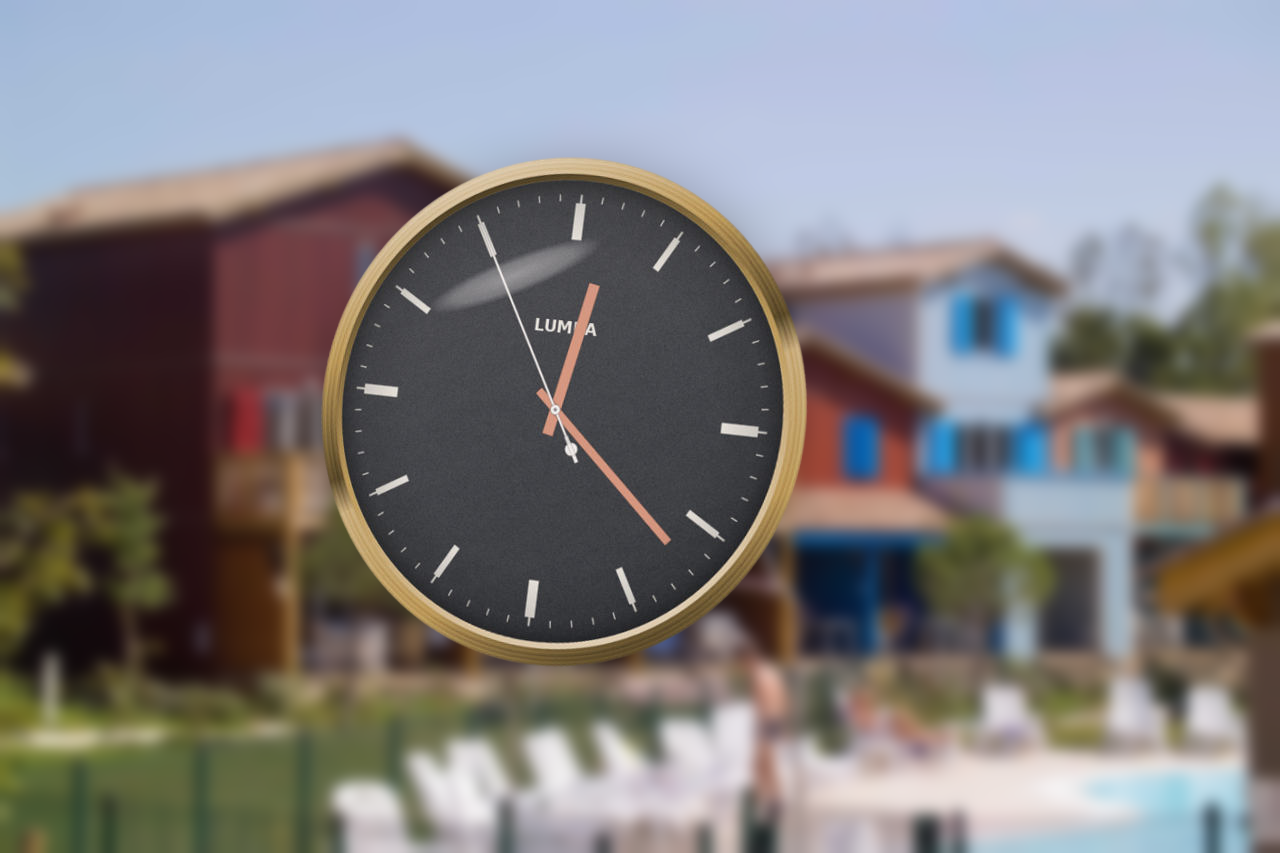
12:21:55
